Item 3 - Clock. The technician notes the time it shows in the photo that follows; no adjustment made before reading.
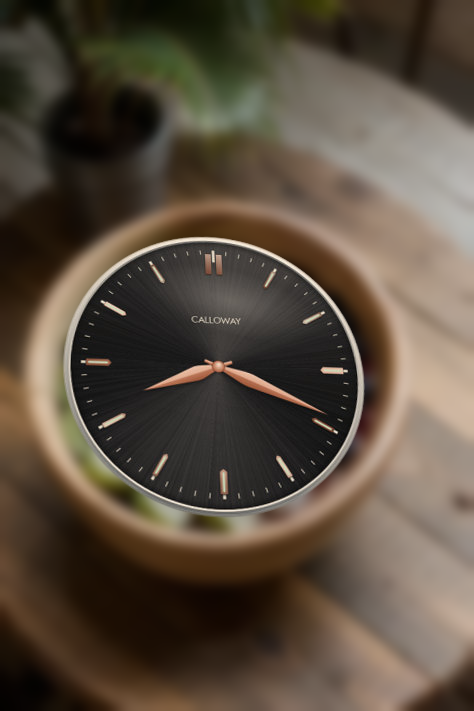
8:19
